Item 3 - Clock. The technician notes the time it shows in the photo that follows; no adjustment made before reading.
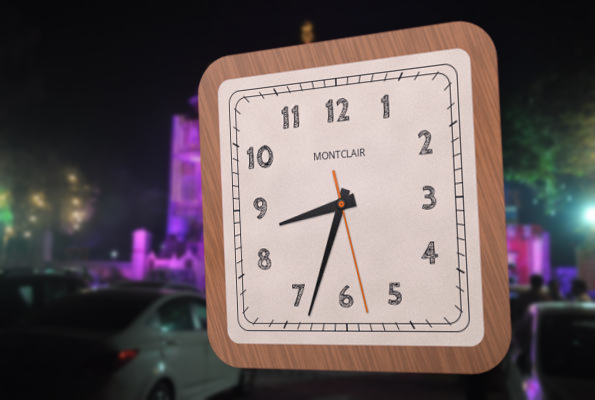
8:33:28
